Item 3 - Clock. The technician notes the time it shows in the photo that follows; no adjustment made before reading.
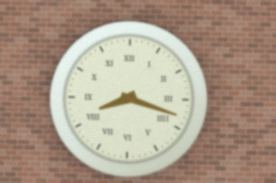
8:18
